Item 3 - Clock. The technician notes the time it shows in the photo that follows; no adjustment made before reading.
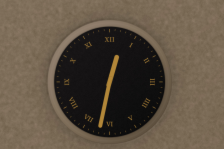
12:32
